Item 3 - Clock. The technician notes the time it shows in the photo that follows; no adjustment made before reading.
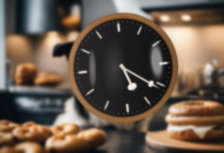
5:21
